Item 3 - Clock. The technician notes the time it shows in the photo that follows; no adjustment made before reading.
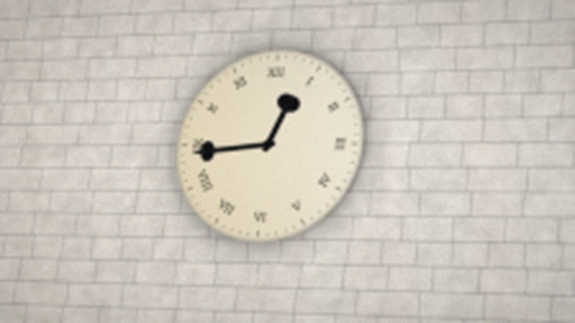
12:44
